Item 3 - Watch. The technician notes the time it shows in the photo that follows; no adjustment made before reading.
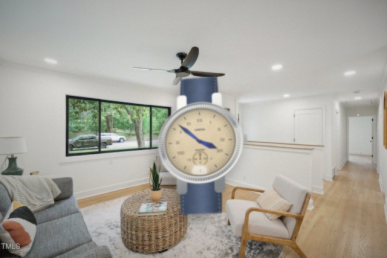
3:52
